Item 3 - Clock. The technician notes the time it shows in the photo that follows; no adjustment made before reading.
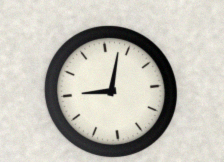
9:03
